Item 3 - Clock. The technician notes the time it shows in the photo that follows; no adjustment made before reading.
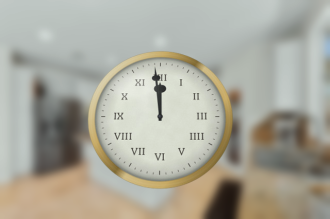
11:59
